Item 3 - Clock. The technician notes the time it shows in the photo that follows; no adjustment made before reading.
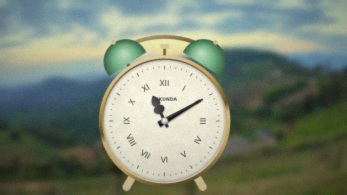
11:10
